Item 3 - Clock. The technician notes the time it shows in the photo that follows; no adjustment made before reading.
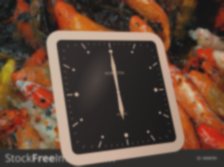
6:00
